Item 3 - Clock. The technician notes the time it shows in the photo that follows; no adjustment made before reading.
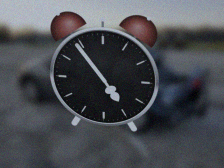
4:54
